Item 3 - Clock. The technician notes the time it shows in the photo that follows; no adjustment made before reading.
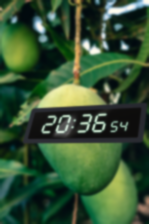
20:36:54
